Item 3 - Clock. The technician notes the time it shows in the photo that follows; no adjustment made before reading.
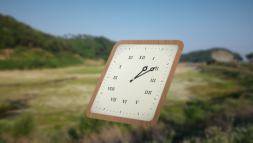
1:09
